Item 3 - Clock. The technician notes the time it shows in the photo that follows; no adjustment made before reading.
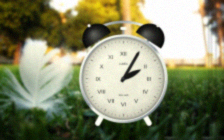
2:05
